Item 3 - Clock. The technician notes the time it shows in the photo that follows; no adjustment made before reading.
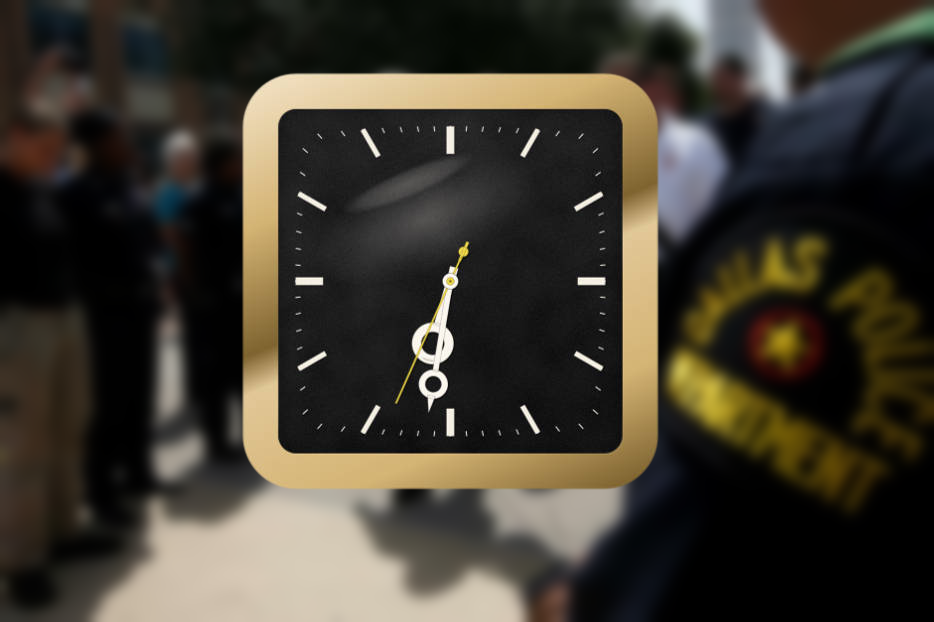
6:31:34
